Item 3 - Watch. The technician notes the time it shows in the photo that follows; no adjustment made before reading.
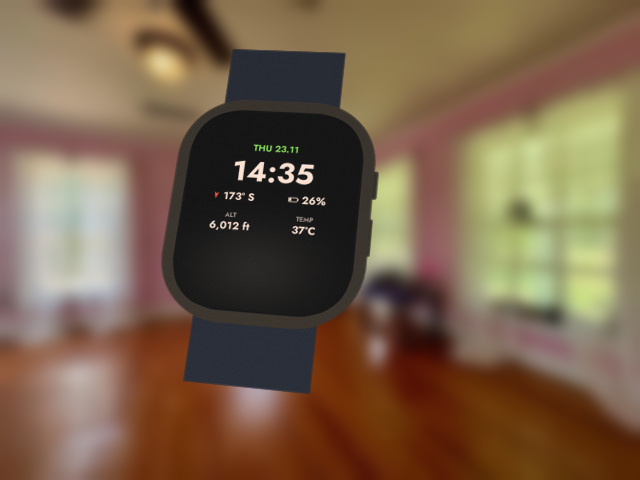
14:35
